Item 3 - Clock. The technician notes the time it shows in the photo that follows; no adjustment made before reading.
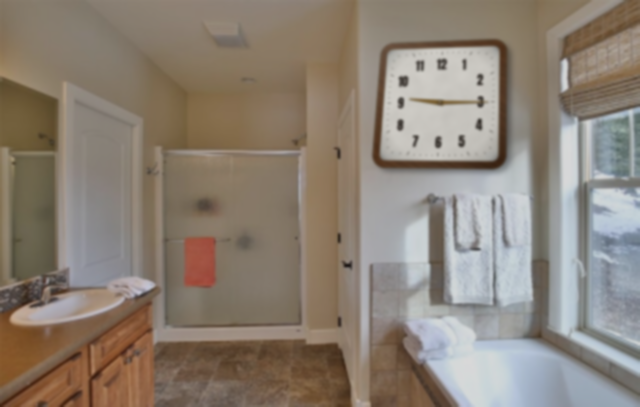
9:15
